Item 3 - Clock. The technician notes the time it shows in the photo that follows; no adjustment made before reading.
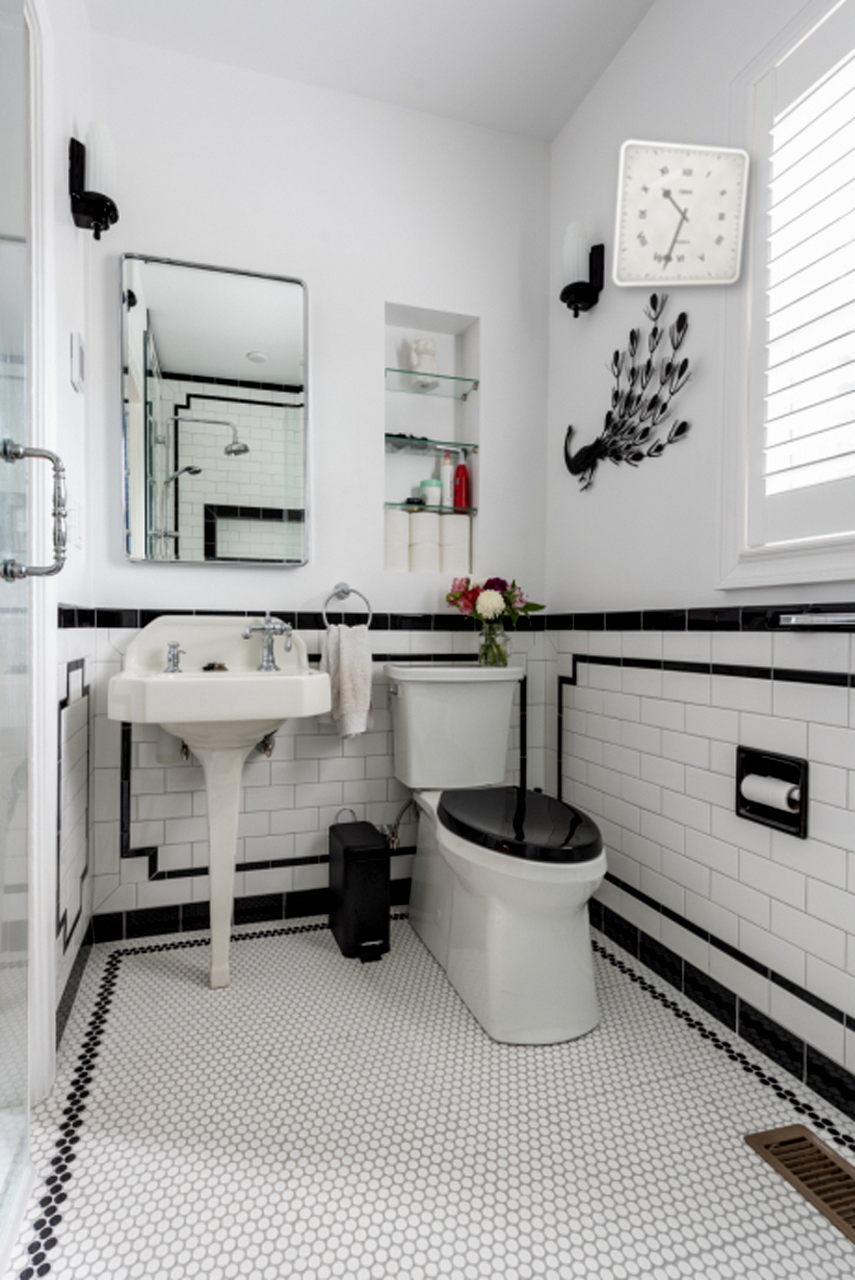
10:33
